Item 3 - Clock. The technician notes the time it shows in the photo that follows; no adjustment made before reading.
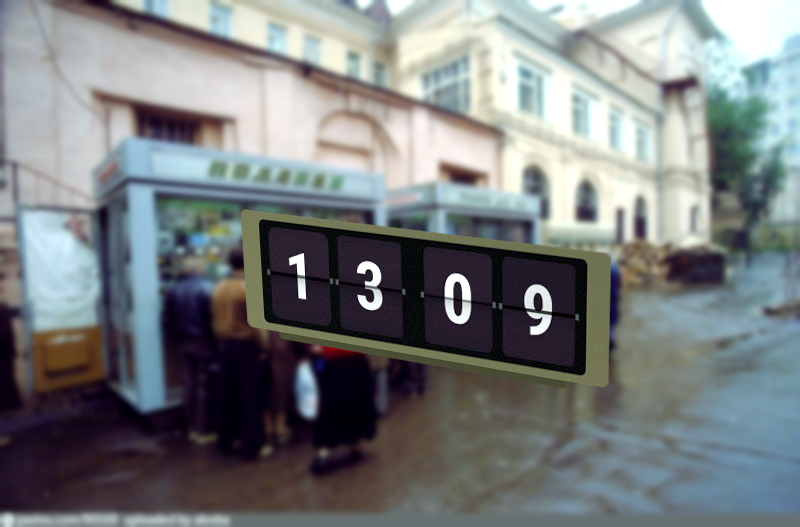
13:09
